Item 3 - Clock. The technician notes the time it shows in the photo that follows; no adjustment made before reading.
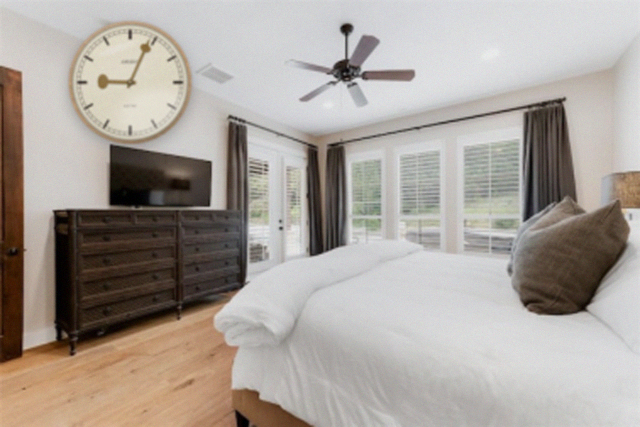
9:04
